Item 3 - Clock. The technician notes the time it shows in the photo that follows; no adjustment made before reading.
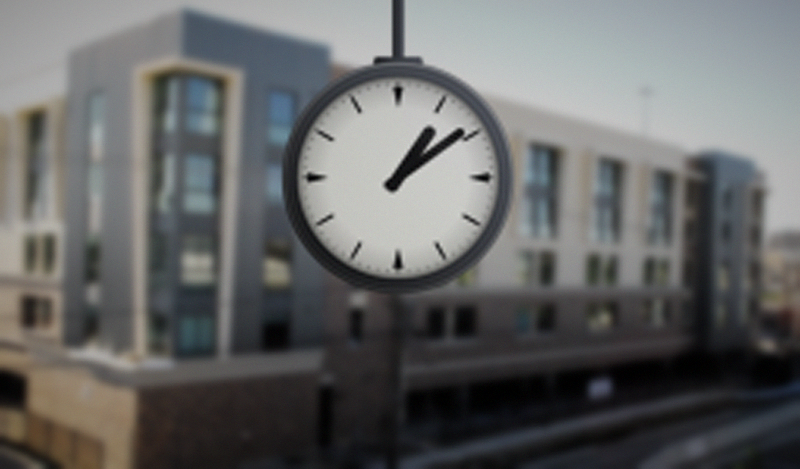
1:09
